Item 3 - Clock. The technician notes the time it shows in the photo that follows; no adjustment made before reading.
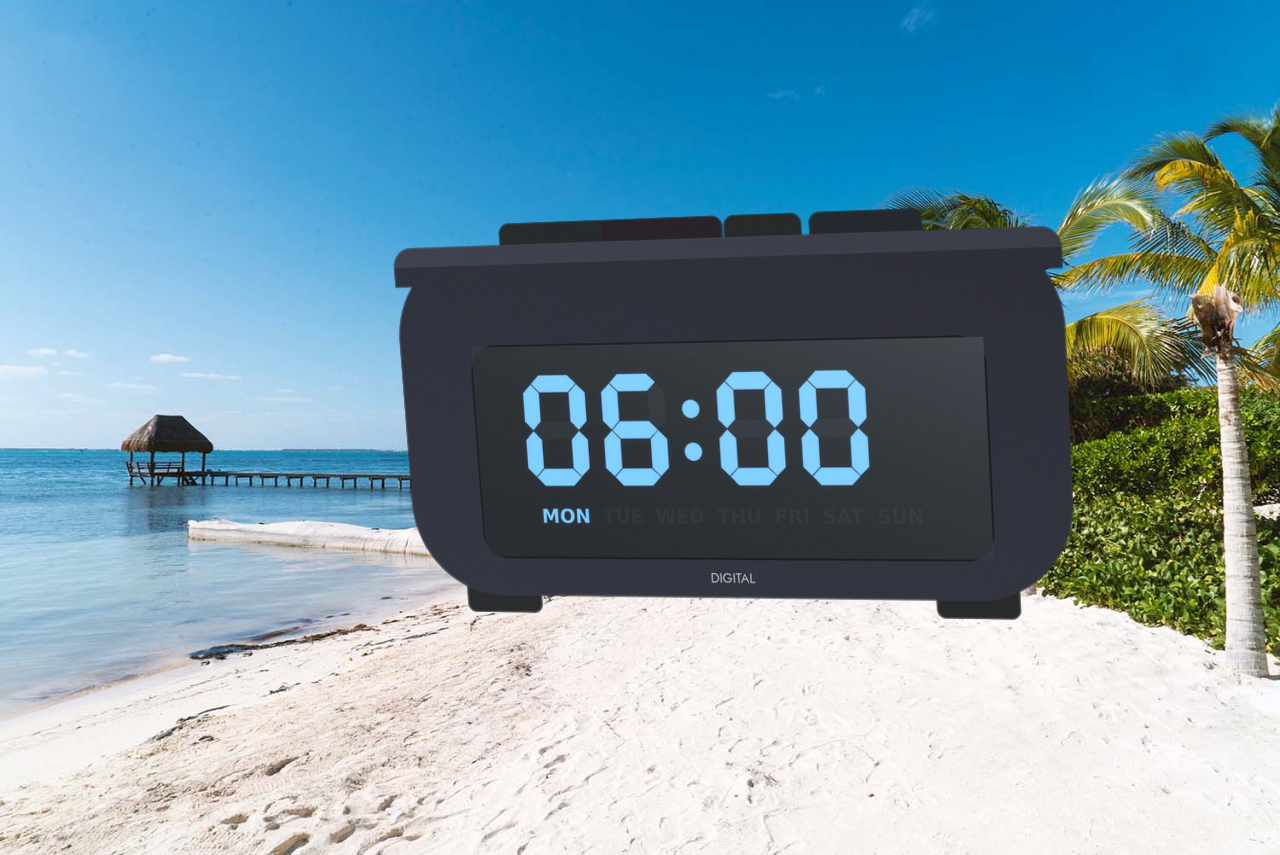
6:00
